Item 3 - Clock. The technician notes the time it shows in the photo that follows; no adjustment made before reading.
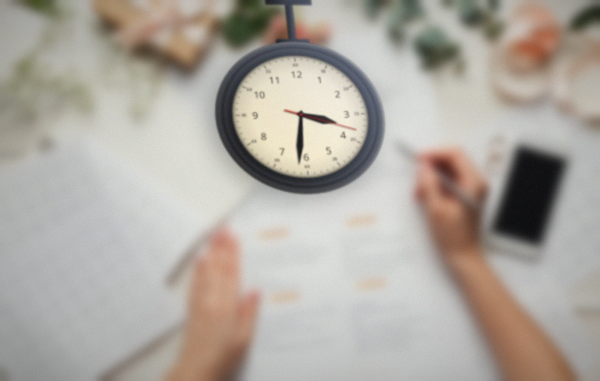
3:31:18
